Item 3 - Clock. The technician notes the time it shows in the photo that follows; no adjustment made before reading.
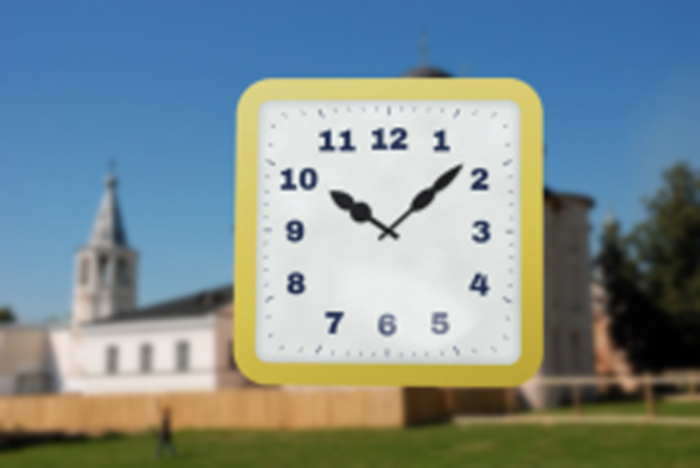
10:08
